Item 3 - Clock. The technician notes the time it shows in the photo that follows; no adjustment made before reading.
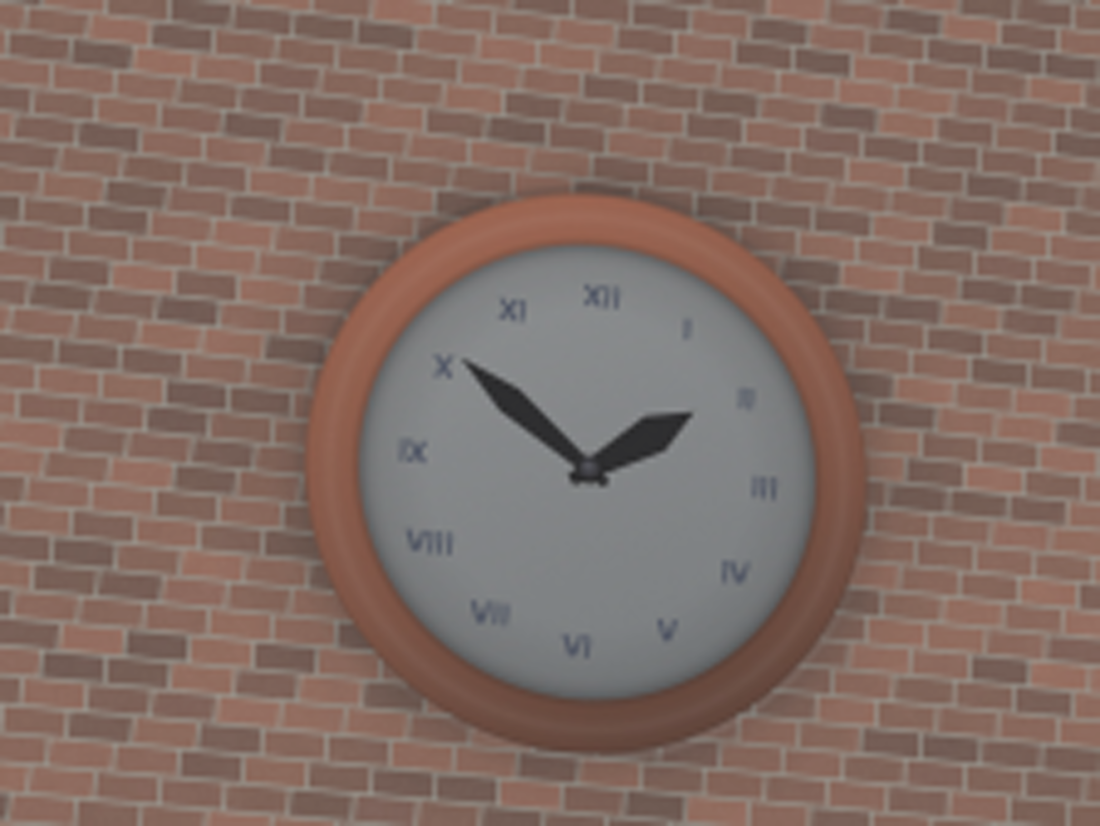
1:51
